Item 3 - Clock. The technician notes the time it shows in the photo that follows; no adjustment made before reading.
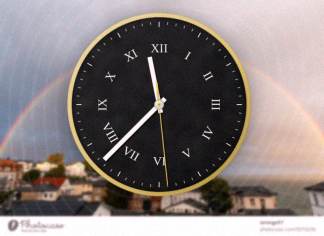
11:37:29
